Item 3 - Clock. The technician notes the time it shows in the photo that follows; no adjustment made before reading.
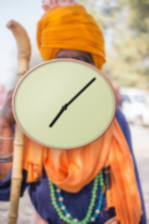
7:07
